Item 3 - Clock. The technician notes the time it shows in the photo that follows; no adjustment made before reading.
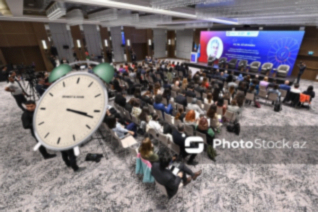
3:17
